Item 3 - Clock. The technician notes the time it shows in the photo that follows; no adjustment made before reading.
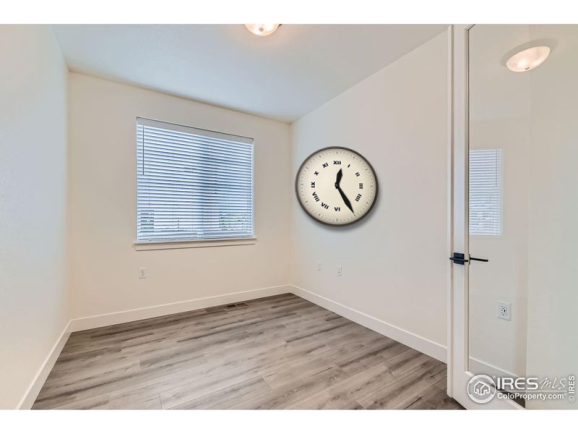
12:25
